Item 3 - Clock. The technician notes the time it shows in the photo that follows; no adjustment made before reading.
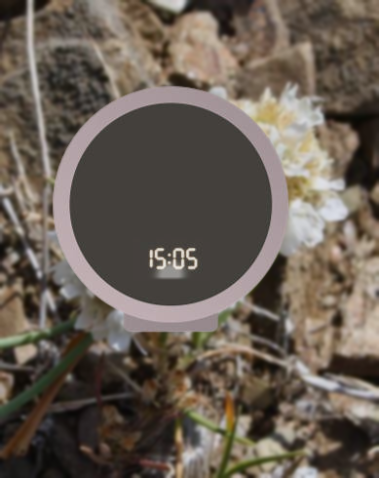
15:05
